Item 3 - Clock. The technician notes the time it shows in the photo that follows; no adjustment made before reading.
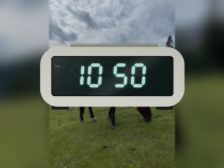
10:50
